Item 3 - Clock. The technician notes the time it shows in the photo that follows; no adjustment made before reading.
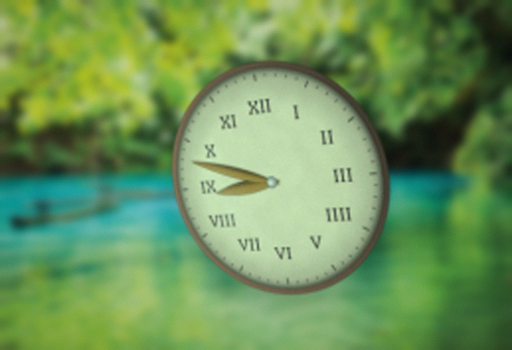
8:48
